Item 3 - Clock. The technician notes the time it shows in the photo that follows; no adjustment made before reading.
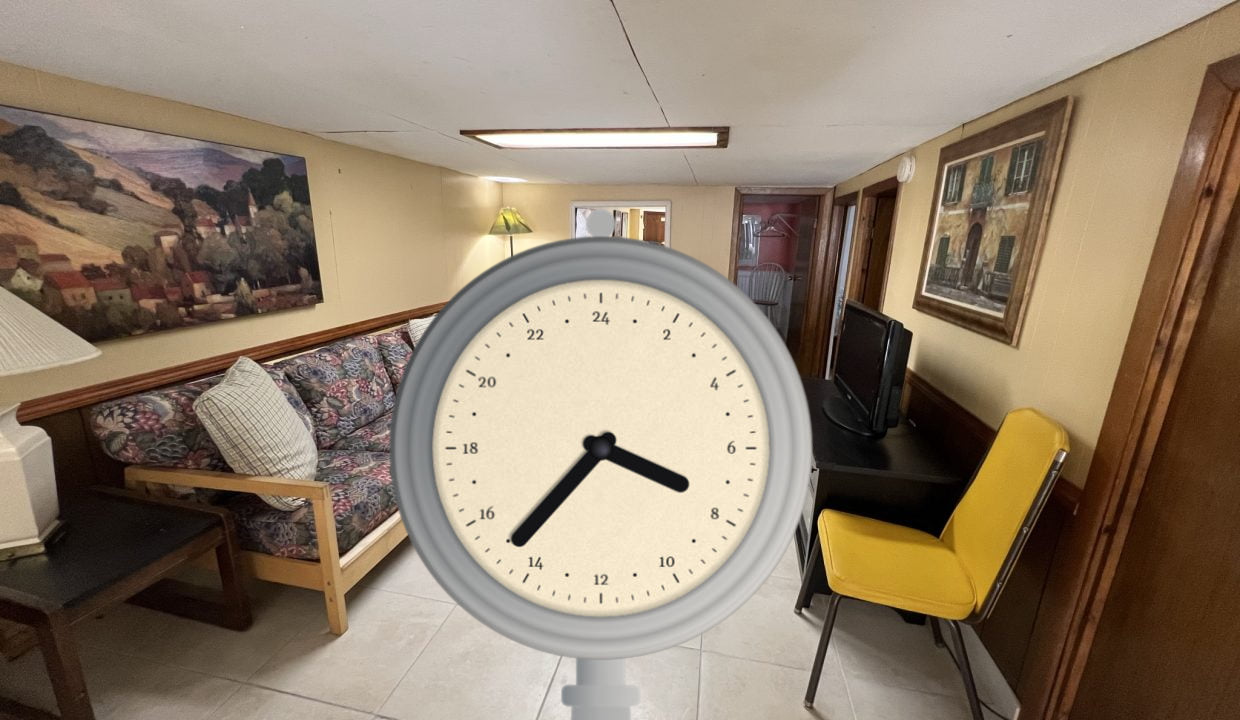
7:37
